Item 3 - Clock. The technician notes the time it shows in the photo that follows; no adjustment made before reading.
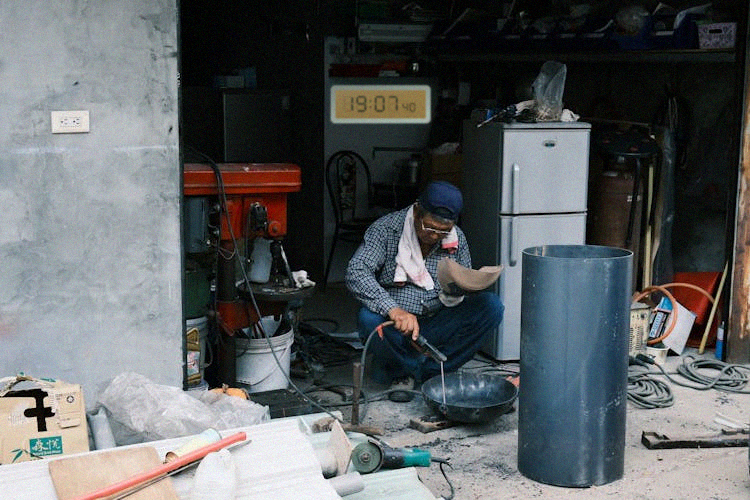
19:07
